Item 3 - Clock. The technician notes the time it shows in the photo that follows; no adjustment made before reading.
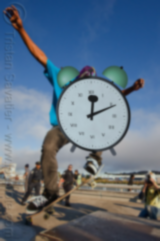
12:11
